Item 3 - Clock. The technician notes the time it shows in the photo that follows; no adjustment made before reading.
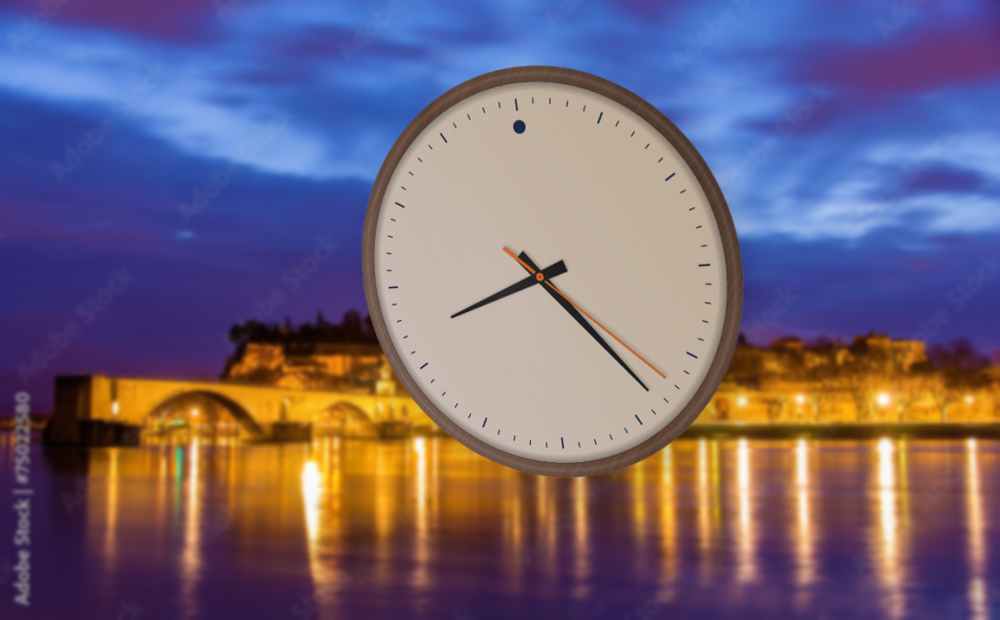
8:23:22
